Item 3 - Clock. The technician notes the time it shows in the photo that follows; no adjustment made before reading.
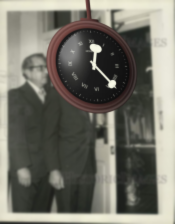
12:23
